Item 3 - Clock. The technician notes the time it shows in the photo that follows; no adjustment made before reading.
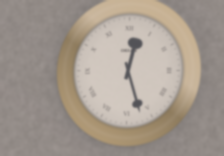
12:27
